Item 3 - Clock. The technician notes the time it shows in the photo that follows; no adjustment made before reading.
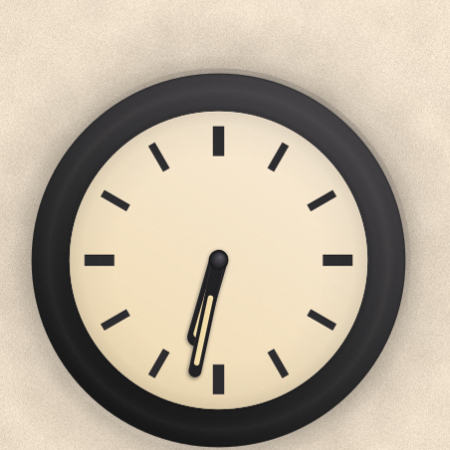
6:32
